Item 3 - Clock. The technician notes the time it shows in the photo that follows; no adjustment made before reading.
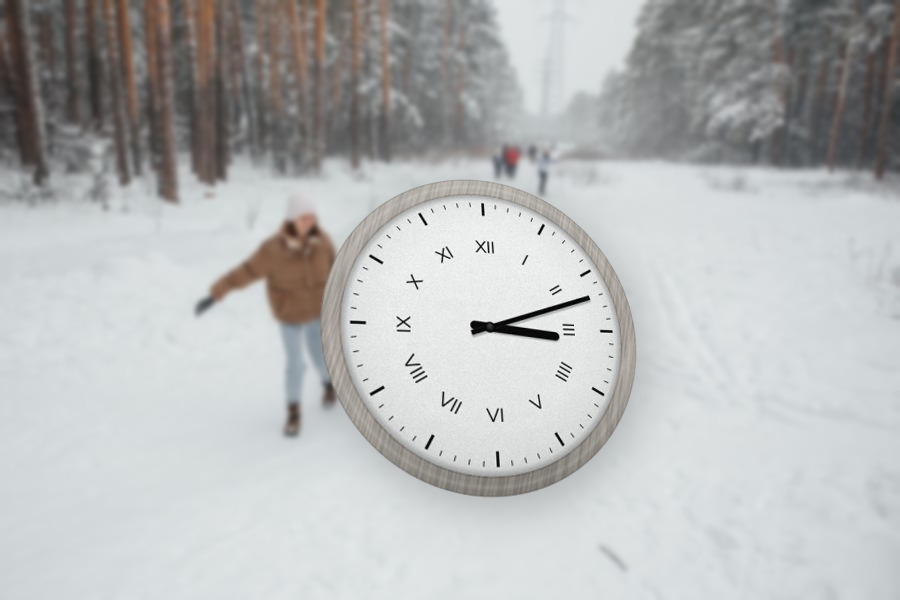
3:12
